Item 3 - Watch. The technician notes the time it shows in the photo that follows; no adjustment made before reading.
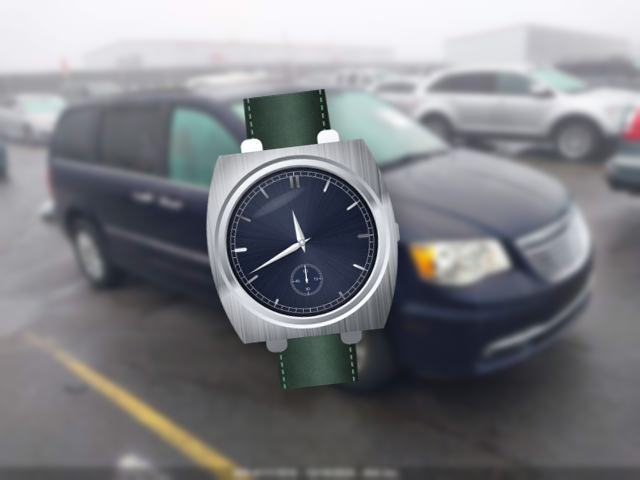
11:41
